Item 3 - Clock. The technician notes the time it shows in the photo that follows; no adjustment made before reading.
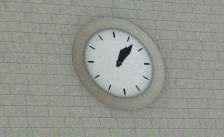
1:07
